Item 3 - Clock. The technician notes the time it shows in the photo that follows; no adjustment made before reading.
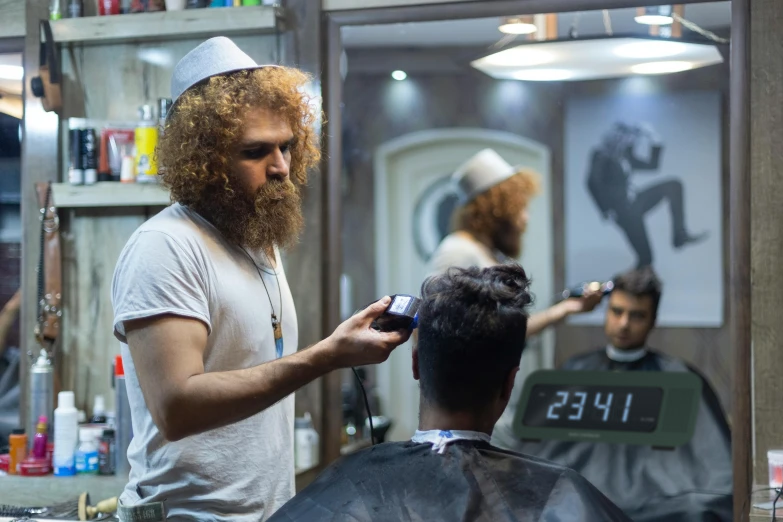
23:41
